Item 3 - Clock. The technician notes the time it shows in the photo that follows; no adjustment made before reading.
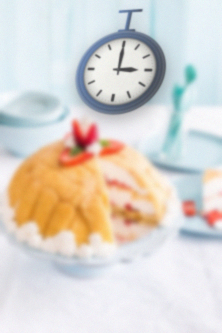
3:00
